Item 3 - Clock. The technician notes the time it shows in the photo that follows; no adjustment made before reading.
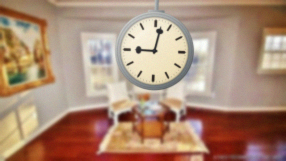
9:02
